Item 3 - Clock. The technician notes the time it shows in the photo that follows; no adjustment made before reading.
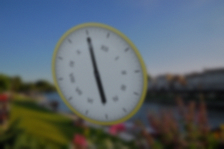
4:55
